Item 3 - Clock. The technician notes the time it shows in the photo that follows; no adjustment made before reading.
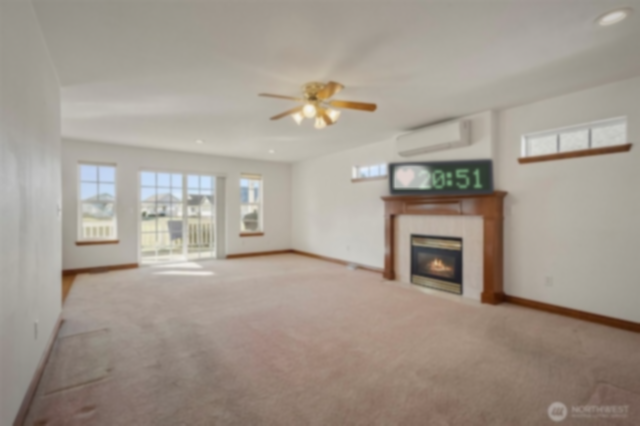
20:51
